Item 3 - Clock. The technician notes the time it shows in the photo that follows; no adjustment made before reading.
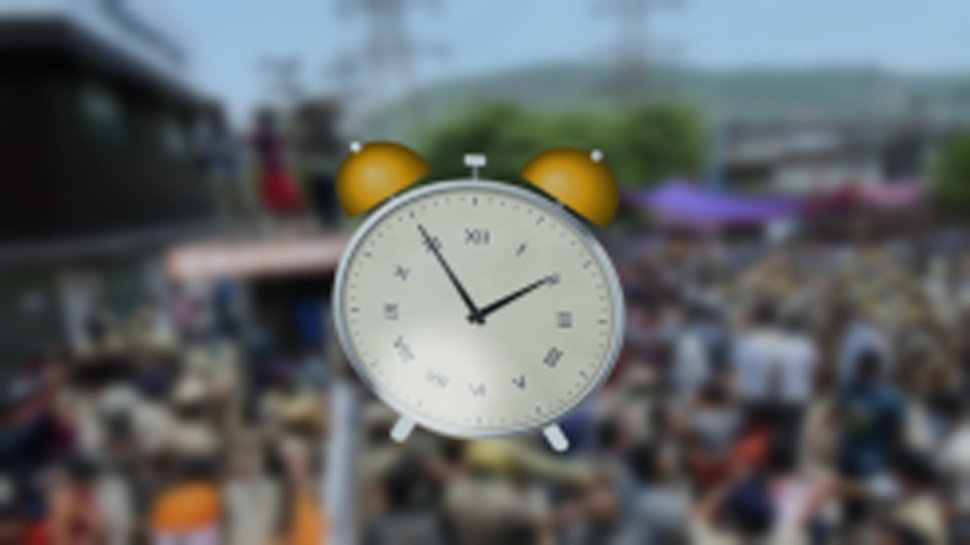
1:55
